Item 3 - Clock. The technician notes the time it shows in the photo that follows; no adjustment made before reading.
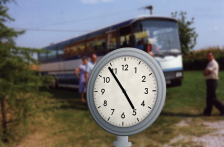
4:54
